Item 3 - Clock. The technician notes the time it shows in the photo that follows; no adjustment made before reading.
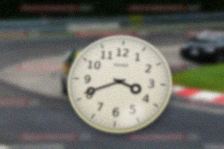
3:41
